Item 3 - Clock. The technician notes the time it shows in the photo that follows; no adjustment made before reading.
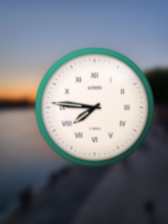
7:46
